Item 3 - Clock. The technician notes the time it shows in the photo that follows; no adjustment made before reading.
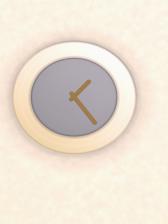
1:24
